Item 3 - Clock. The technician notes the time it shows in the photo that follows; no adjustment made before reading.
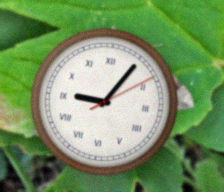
9:05:09
